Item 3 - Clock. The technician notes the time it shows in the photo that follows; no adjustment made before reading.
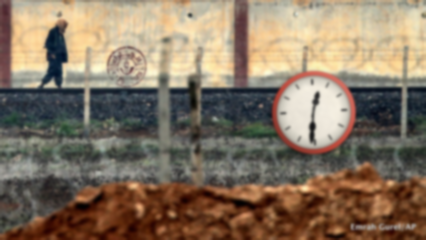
12:31
